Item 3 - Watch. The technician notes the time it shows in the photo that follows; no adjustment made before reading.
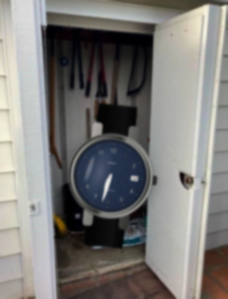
6:32
